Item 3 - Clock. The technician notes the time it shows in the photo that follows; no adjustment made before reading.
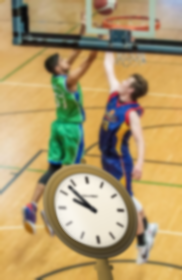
9:53
